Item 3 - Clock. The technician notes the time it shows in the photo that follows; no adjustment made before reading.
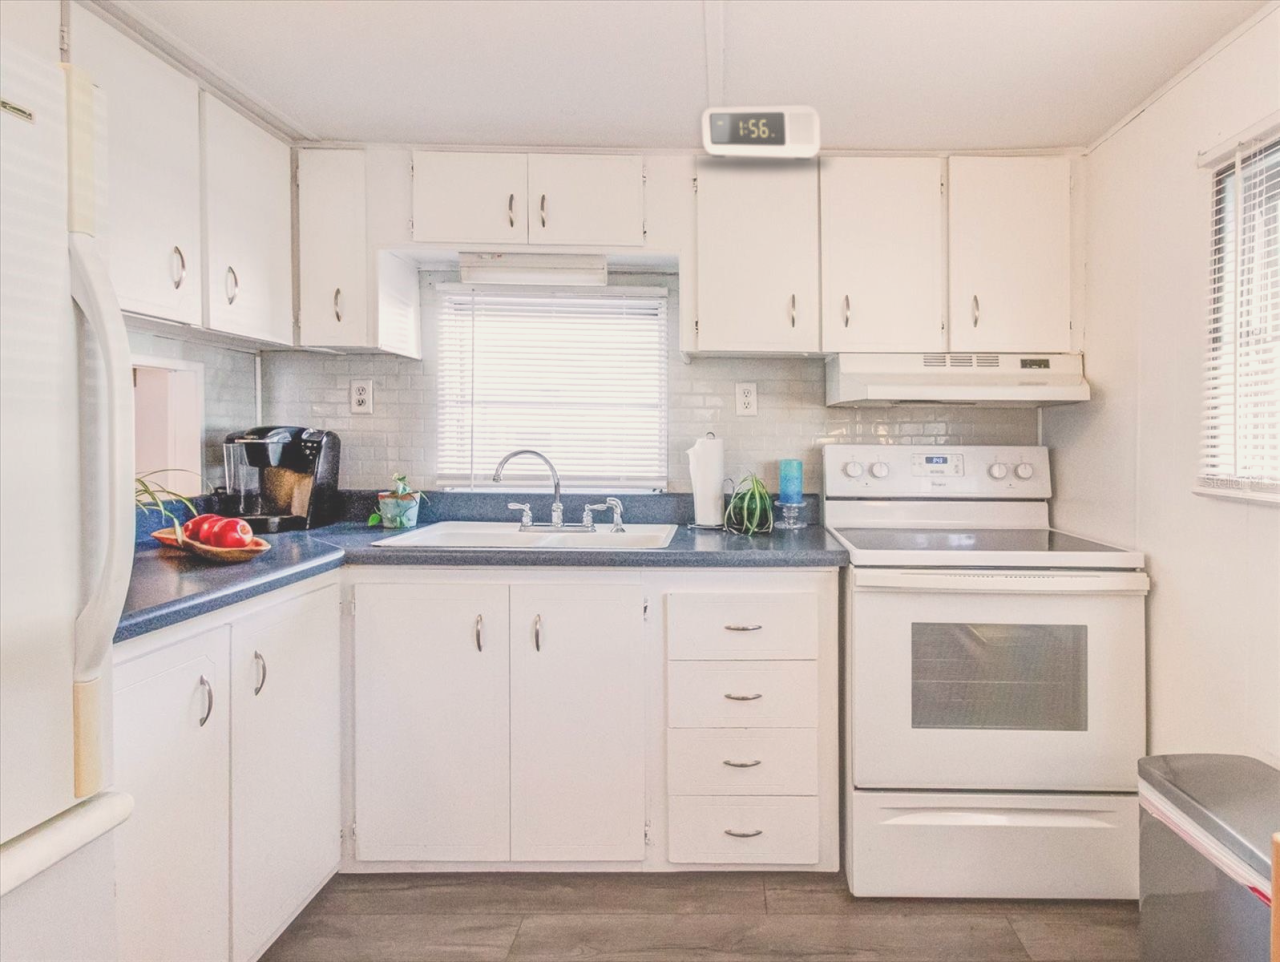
1:56
